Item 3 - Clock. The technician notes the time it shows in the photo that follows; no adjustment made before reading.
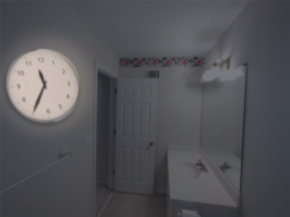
11:35
